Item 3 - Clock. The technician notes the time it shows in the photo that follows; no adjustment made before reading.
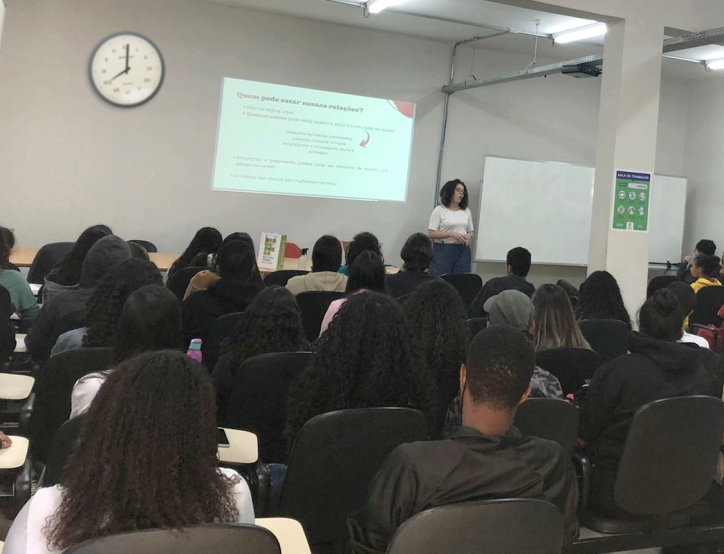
8:01
